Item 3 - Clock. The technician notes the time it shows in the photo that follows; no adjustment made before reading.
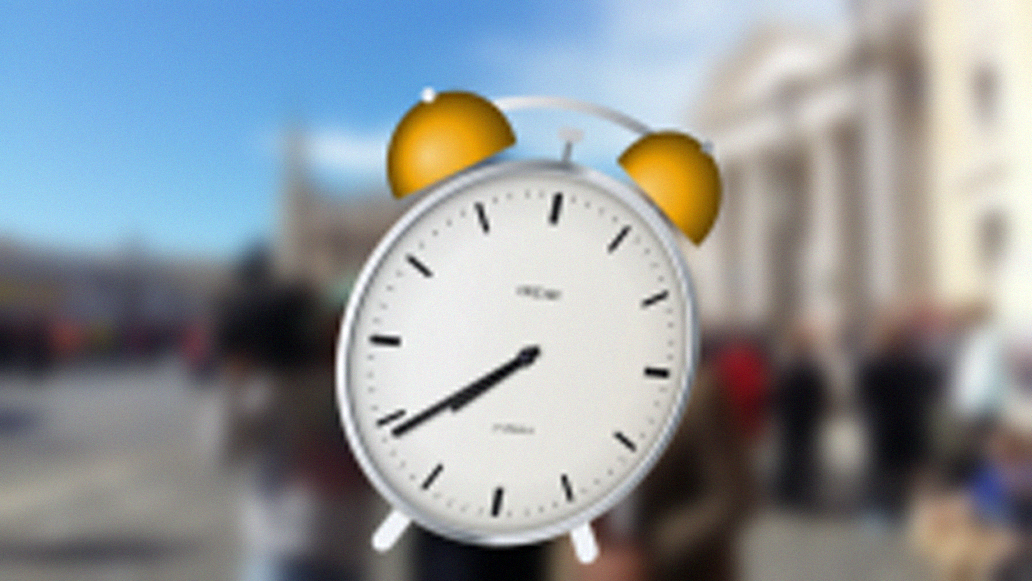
7:39
